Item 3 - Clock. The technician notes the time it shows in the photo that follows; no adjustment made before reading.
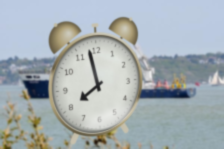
7:58
